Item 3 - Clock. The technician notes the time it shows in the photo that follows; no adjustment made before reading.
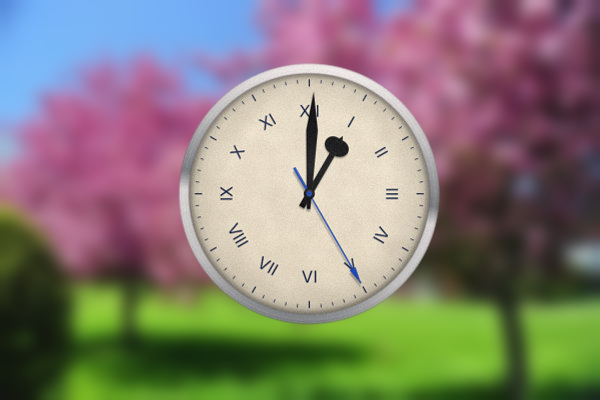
1:00:25
